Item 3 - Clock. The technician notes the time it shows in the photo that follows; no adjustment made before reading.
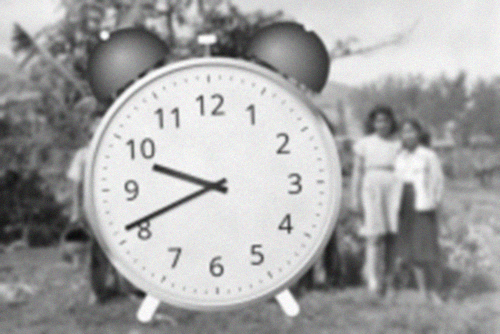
9:41
